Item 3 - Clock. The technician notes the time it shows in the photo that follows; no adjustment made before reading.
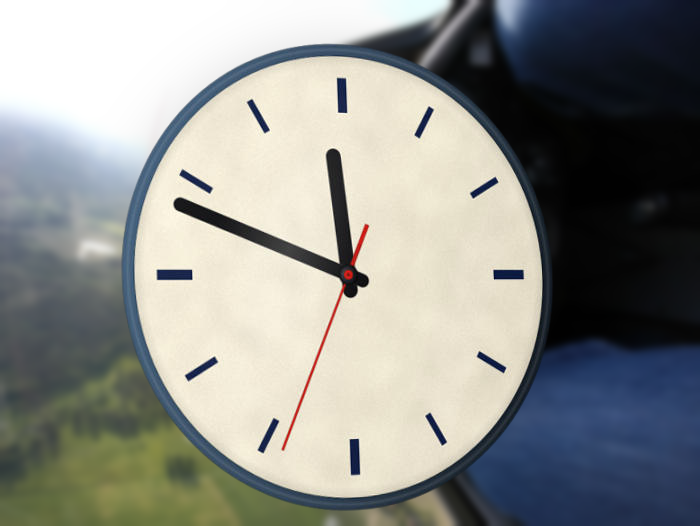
11:48:34
